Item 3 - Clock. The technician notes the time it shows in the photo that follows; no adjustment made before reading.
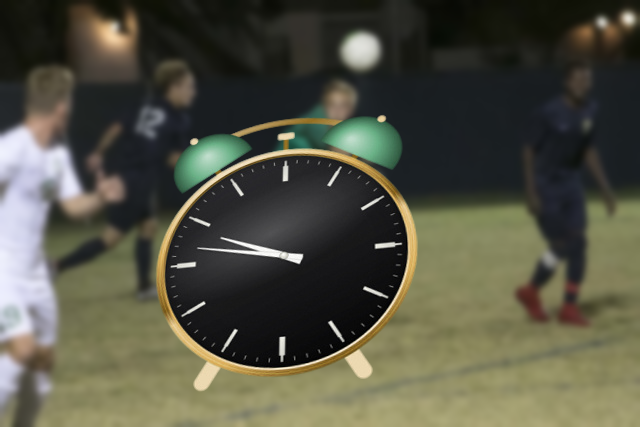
9:47
